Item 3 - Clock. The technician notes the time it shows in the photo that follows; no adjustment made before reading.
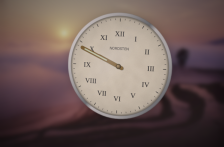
9:49
